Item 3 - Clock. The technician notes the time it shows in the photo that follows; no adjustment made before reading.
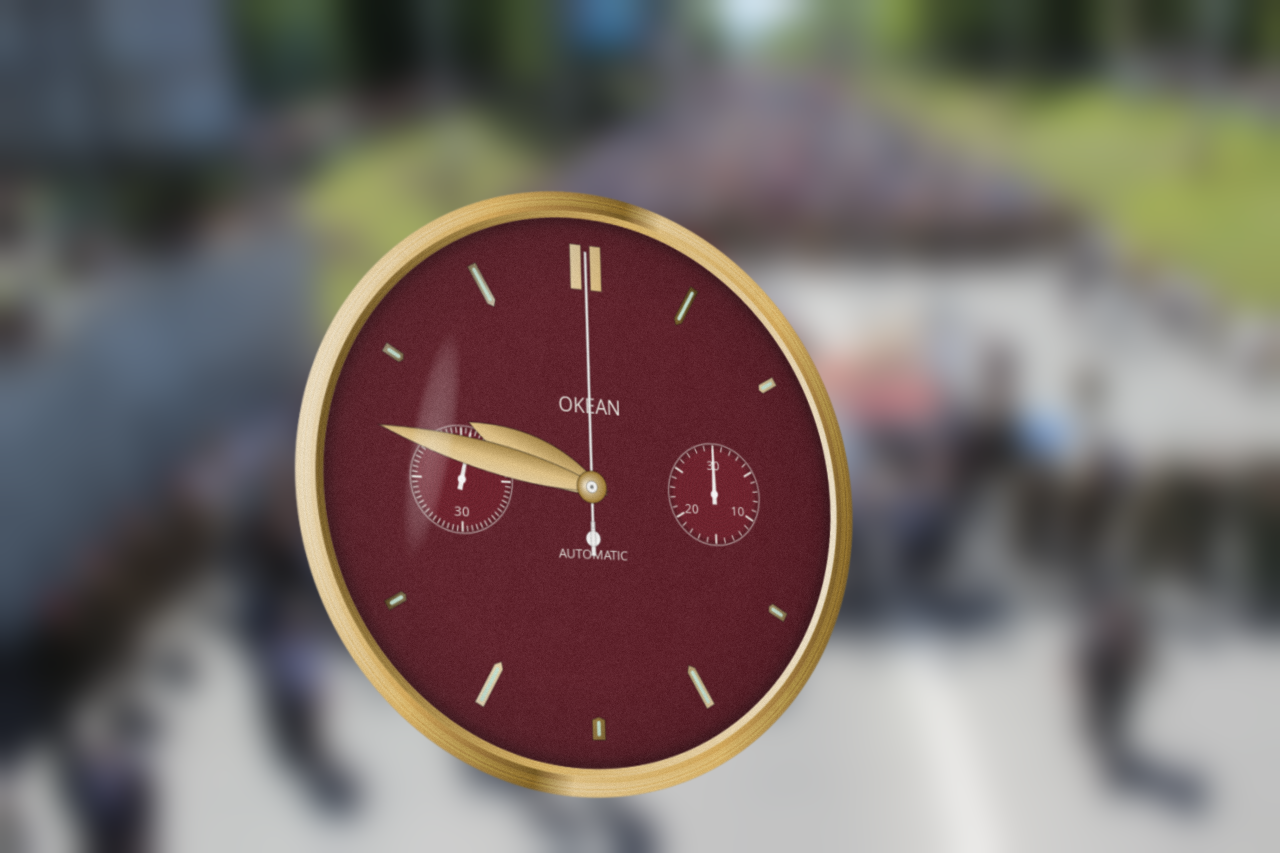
9:47:02
